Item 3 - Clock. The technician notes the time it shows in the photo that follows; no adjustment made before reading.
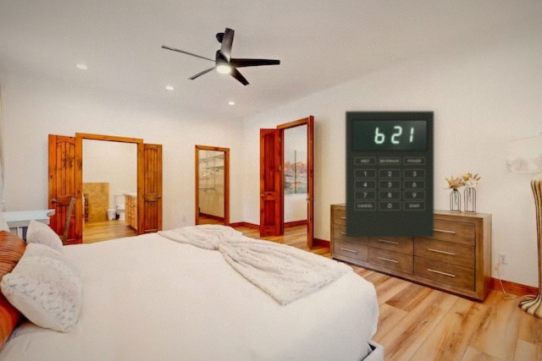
6:21
